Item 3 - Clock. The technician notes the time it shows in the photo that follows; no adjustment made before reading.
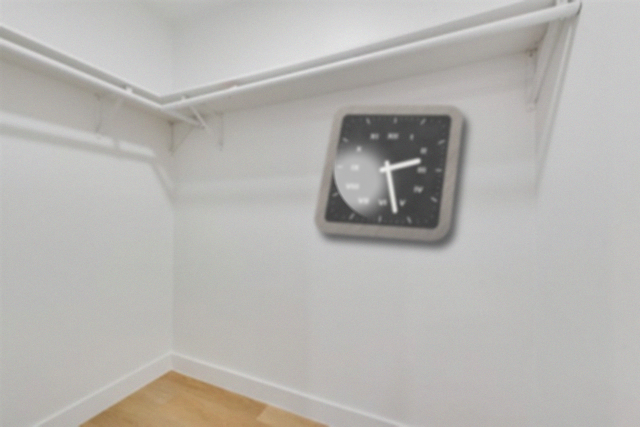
2:27
